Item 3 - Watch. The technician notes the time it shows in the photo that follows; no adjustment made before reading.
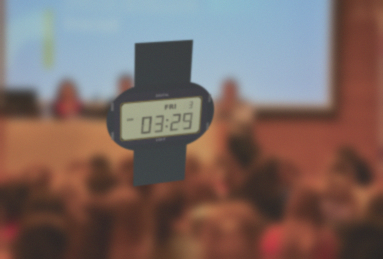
3:29
